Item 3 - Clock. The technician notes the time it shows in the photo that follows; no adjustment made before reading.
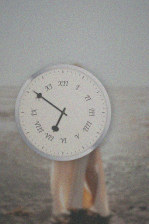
6:51
